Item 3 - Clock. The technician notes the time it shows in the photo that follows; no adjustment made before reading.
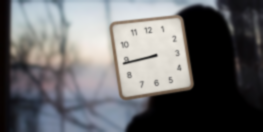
8:44
